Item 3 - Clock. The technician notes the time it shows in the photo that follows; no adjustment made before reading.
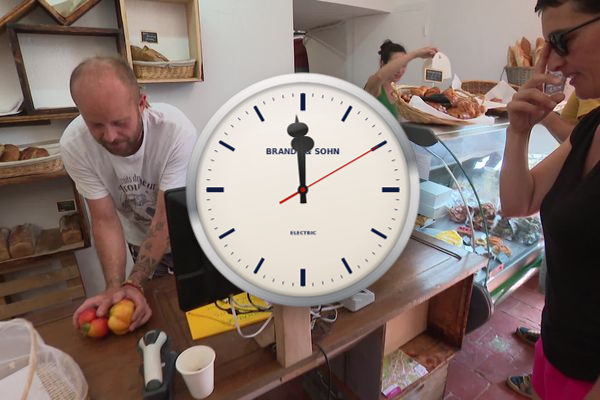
11:59:10
